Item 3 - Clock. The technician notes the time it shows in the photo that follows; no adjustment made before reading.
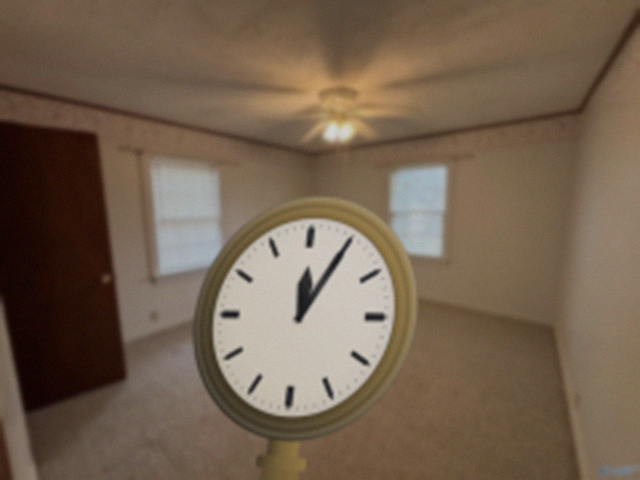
12:05
